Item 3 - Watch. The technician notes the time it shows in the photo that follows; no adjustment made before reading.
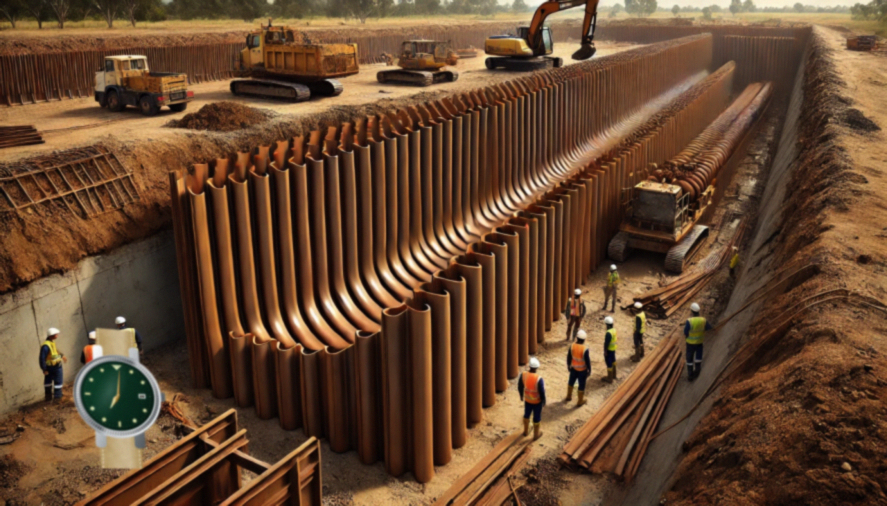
7:01
